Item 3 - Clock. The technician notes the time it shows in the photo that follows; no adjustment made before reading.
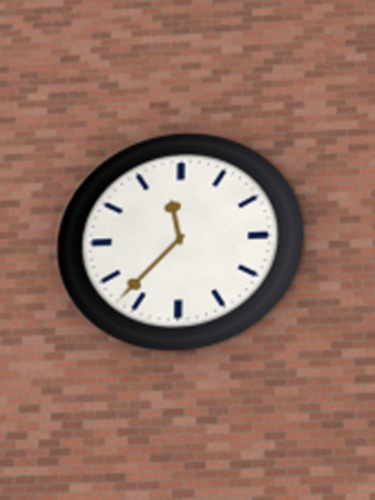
11:37
